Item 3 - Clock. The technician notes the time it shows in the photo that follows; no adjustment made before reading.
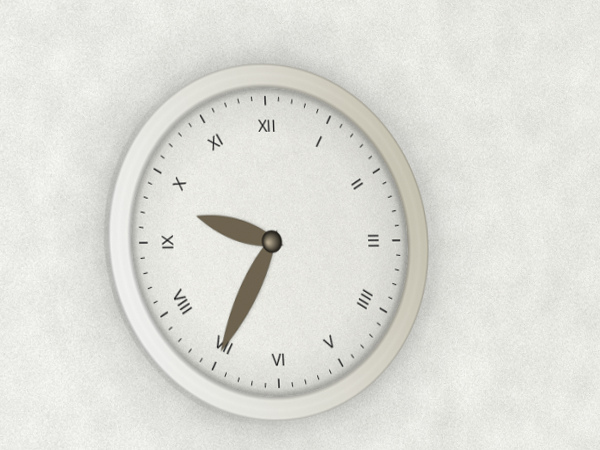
9:35
